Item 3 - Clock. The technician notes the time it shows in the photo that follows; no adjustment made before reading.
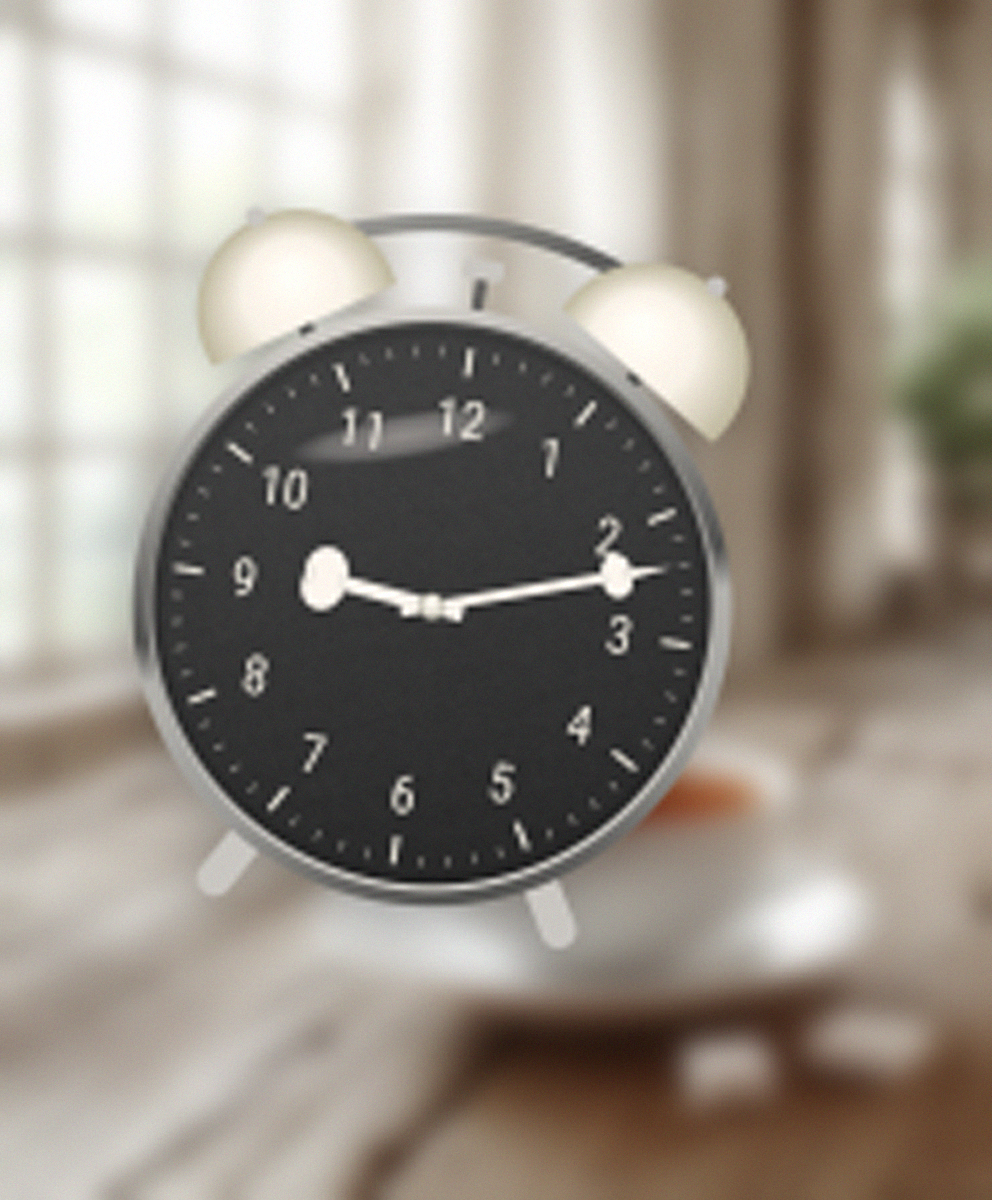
9:12
